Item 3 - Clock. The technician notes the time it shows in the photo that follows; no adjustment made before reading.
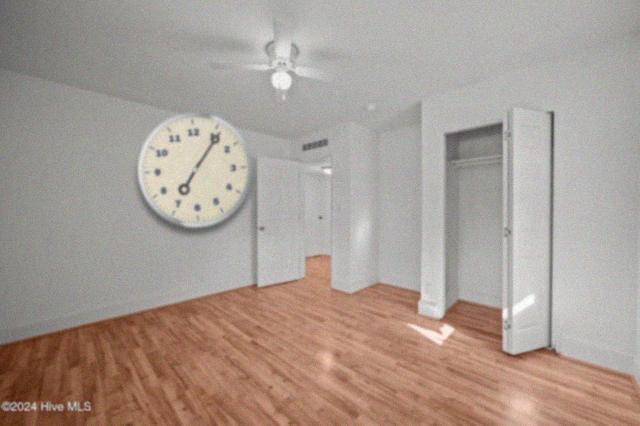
7:06
